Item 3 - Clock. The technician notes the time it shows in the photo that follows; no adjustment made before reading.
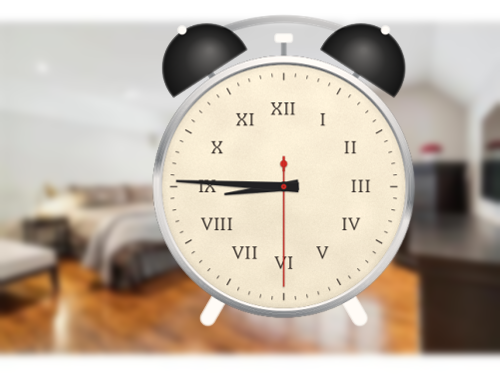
8:45:30
